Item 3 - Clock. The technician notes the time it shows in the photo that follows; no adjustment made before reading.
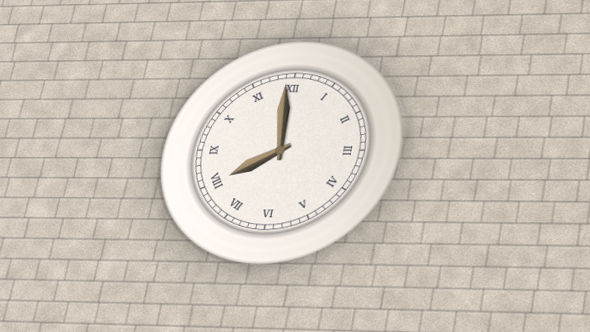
7:59
